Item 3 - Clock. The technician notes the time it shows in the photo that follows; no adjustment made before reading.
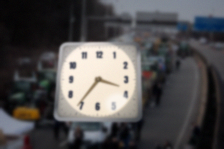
3:36
